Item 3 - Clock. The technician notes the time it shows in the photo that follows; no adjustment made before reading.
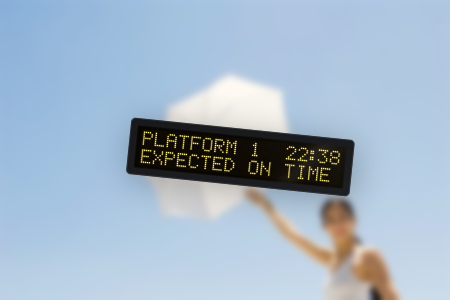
22:38
